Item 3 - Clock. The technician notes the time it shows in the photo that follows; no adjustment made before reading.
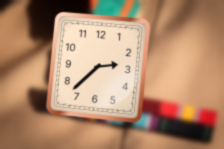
2:37
